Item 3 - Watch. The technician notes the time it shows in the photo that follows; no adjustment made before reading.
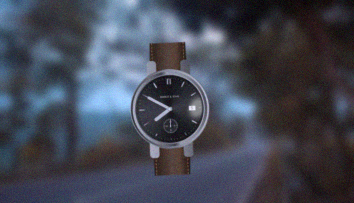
7:50
